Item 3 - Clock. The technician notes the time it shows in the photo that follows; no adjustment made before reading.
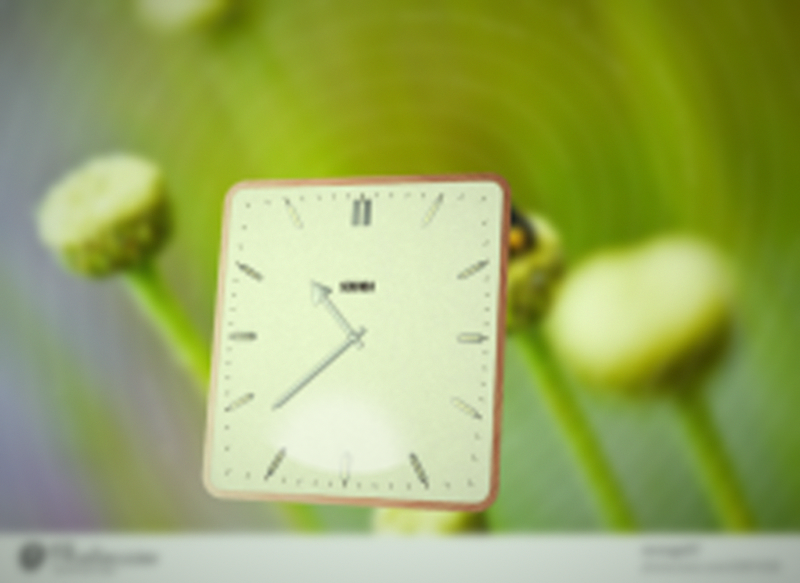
10:38
